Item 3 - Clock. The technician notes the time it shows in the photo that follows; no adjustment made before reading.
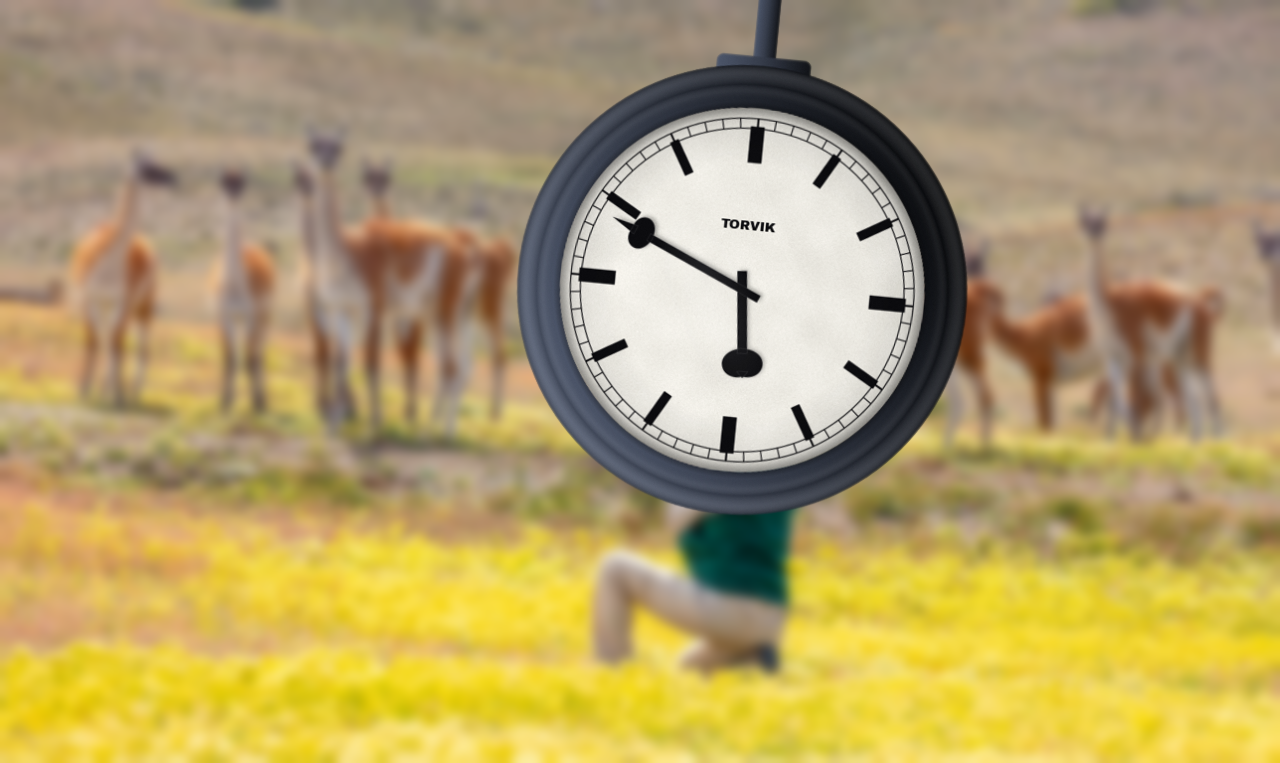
5:49
